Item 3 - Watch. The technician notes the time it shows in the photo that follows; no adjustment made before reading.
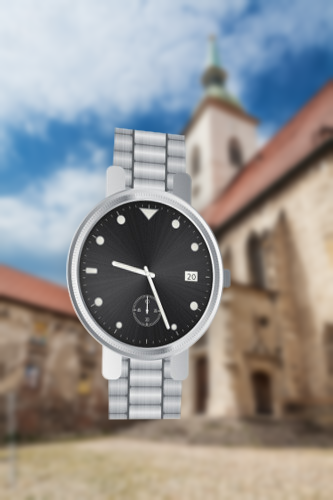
9:26
